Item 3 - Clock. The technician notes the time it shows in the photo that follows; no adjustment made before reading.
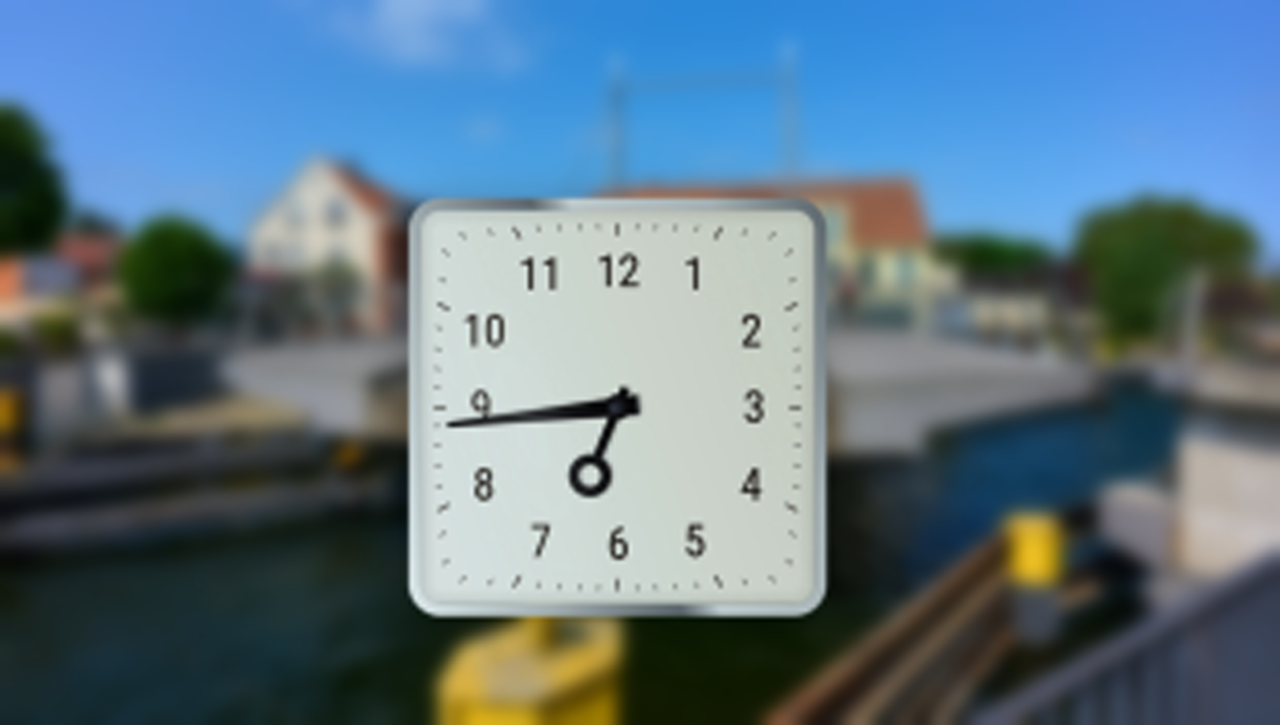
6:44
